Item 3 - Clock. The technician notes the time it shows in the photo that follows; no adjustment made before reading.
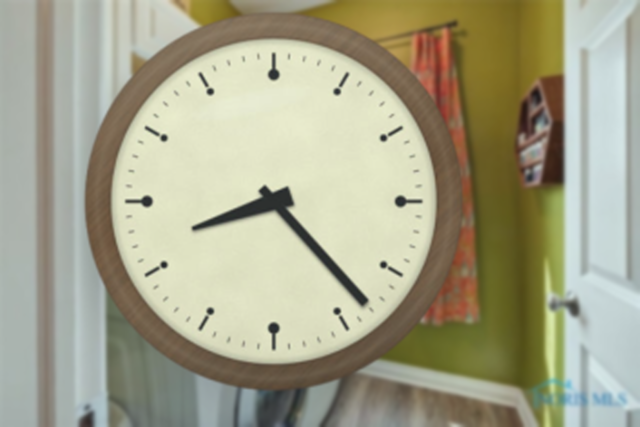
8:23
